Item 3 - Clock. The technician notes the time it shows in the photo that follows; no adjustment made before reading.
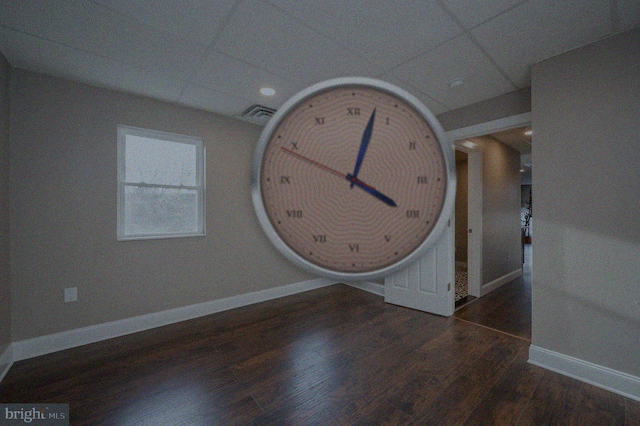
4:02:49
